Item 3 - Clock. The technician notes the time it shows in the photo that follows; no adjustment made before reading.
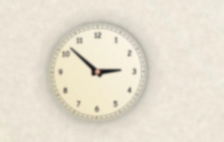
2:52
